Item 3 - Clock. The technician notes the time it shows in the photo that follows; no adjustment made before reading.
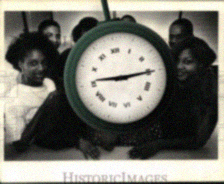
9:15
